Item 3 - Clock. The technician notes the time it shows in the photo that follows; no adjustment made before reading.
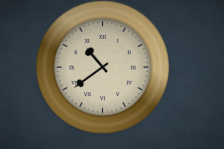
10:39
